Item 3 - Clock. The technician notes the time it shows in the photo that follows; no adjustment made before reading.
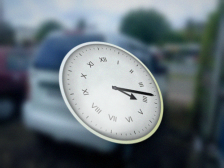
4:18
